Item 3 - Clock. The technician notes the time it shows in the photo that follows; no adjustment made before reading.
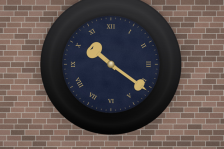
10:21
